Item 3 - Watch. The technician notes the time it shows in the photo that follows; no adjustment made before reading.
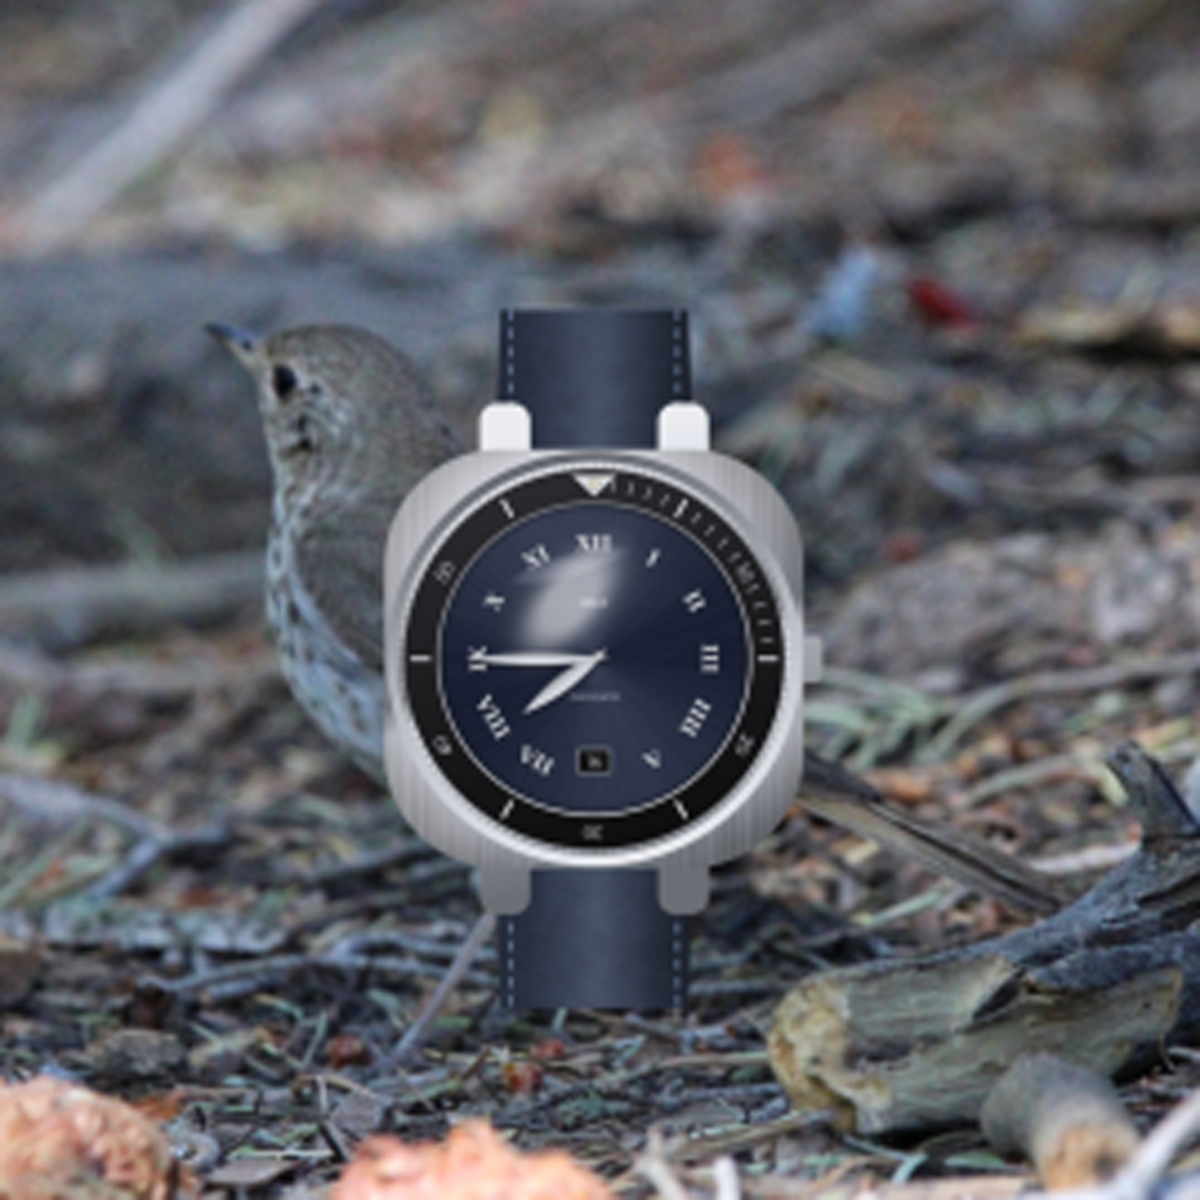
7:45
